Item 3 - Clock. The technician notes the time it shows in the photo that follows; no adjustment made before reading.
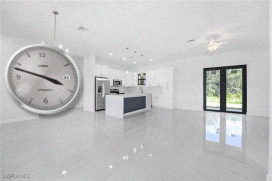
3:48
